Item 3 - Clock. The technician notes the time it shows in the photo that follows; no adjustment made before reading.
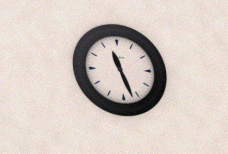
11:27
